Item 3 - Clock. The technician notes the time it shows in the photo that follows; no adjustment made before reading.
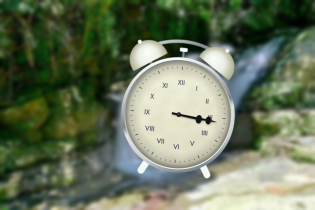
3:16
